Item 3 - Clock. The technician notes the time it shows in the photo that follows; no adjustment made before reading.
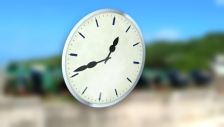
12:41
